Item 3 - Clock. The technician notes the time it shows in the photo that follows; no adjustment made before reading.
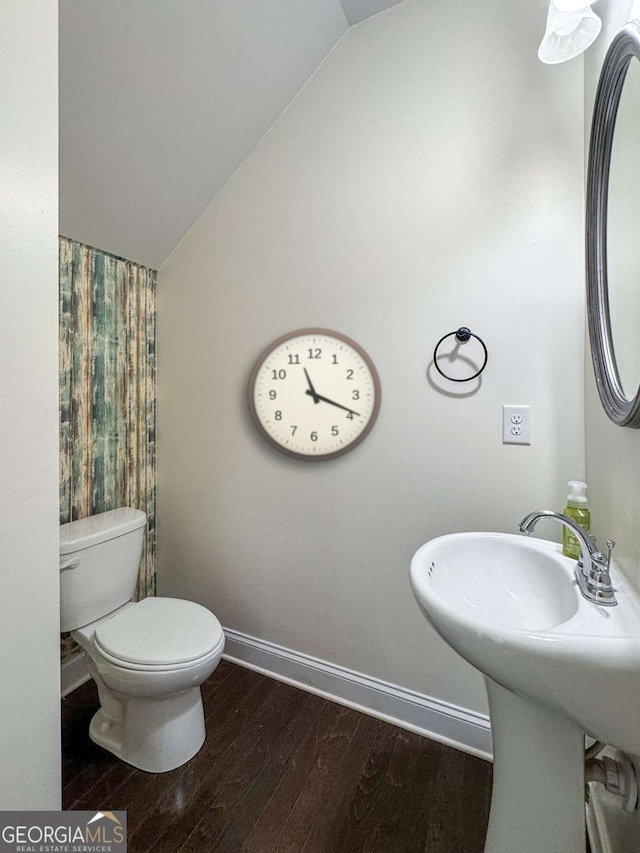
11:19
